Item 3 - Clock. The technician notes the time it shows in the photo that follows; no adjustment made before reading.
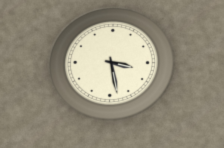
3:28
